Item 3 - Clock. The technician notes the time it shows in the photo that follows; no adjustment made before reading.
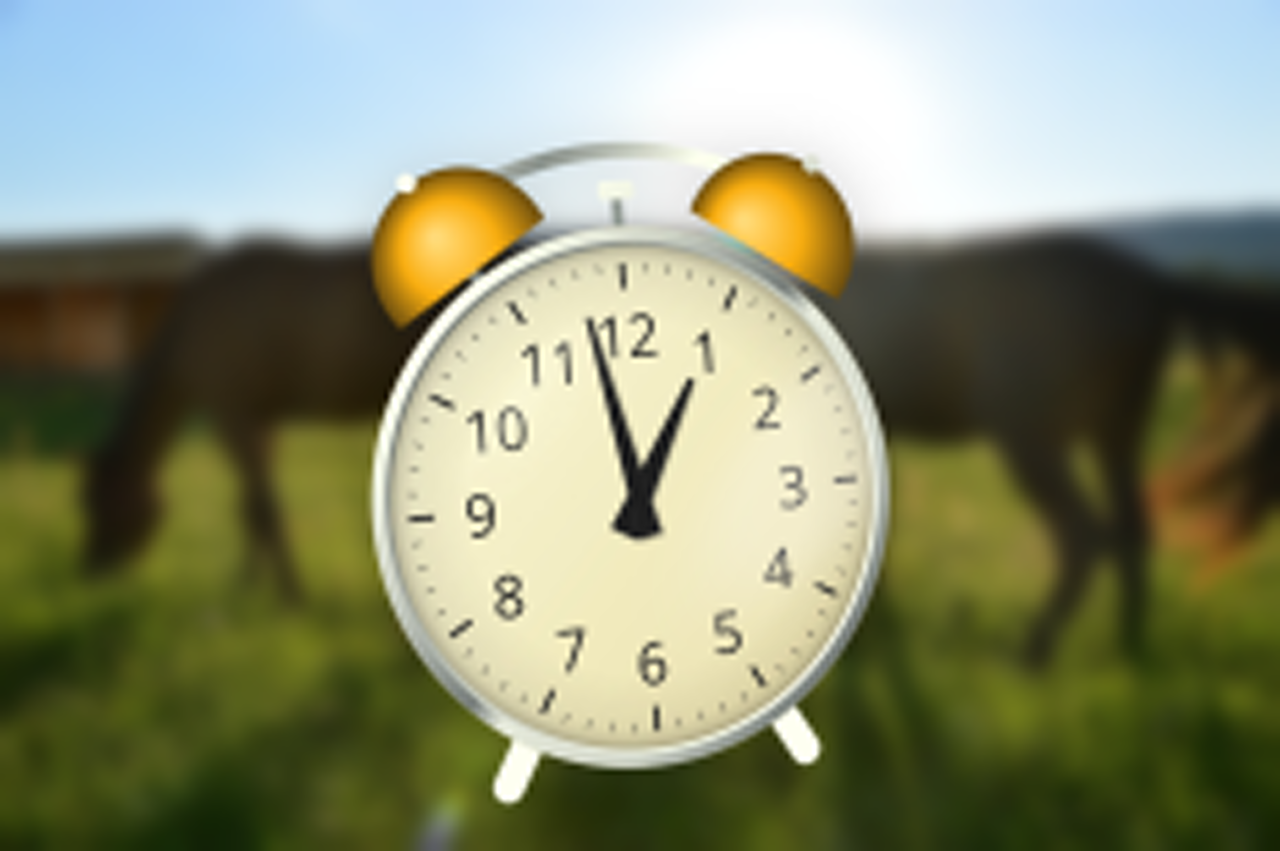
12:58
